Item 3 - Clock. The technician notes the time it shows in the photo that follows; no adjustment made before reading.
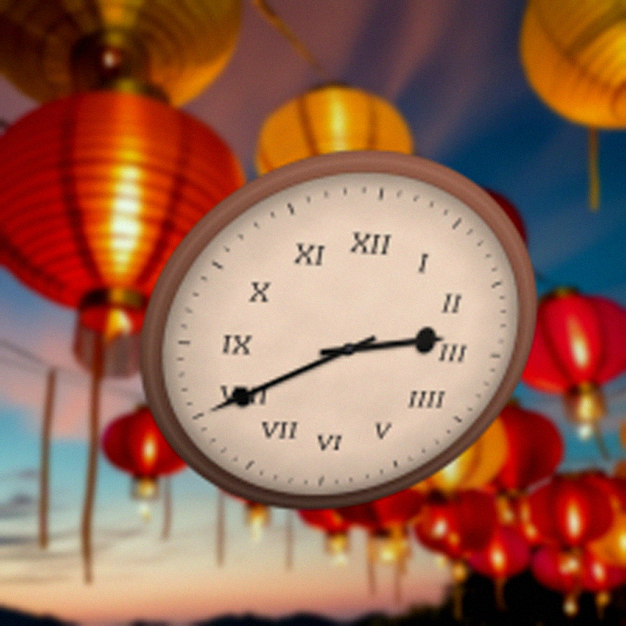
2:40
